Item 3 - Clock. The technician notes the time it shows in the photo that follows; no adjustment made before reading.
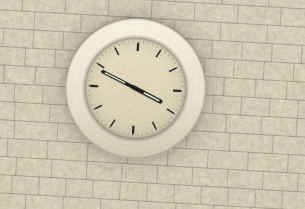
3:49
